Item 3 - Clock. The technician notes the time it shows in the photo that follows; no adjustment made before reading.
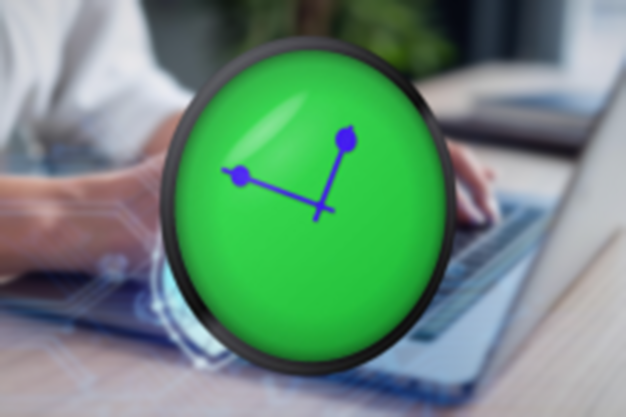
12:48
